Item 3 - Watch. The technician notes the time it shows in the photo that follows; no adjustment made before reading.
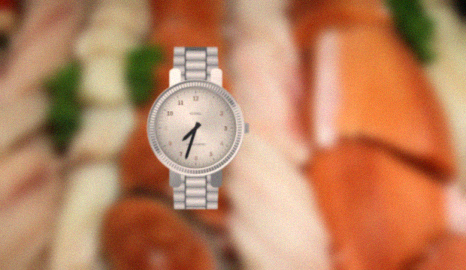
7:33
